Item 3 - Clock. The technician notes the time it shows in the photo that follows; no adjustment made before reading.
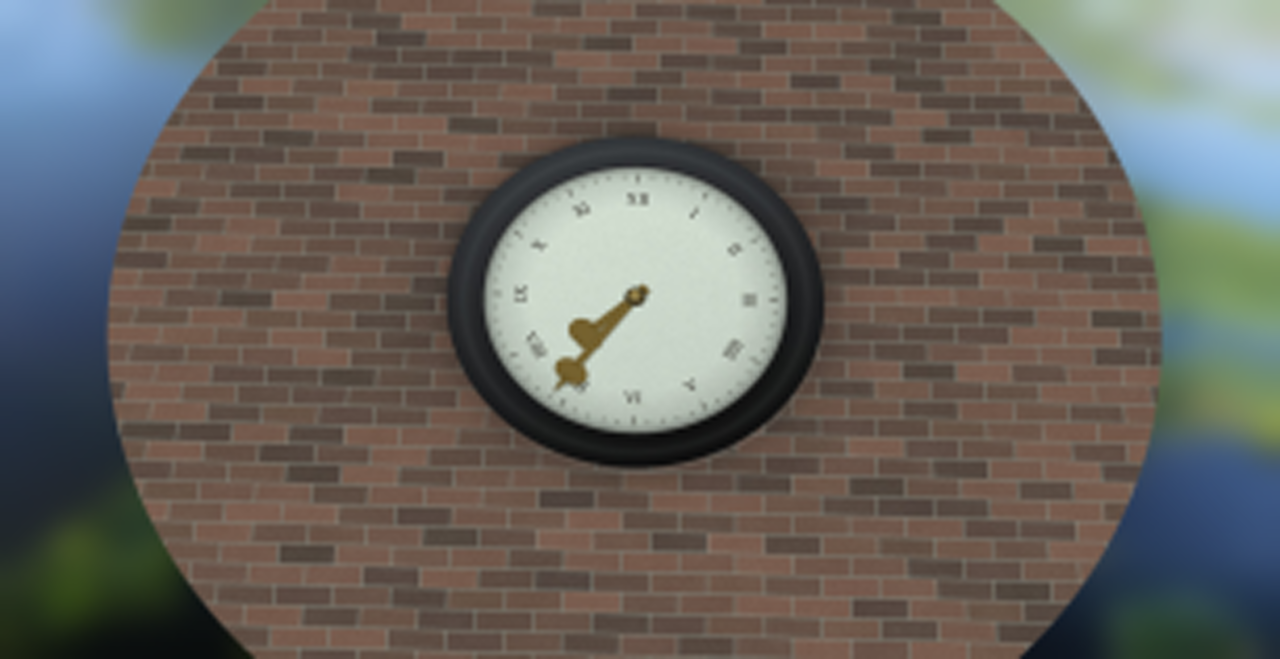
7:36
